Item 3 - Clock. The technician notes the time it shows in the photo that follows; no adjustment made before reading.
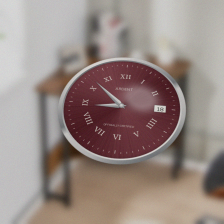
8:52
